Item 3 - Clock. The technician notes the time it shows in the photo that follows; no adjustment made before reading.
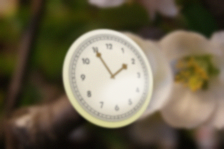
1:55
